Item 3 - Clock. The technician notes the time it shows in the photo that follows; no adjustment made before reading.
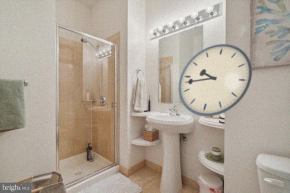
9:43
